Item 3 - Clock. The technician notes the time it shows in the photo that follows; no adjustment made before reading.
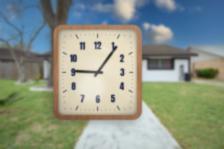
9:06
